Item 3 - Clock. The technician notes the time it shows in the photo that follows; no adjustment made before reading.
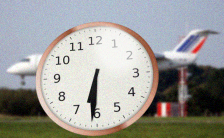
6:31
